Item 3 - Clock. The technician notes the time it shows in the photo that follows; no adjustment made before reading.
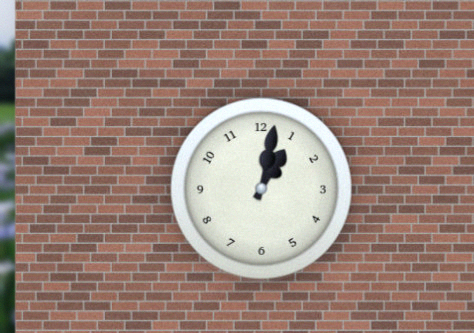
1:02
